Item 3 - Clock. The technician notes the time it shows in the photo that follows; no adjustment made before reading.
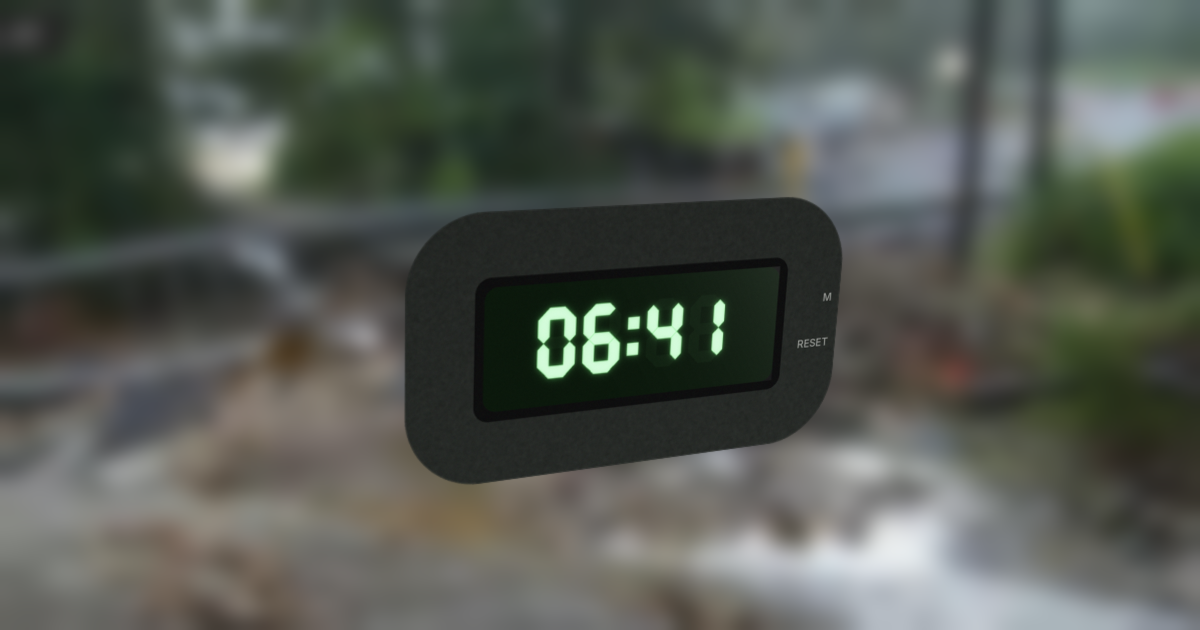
6:41
